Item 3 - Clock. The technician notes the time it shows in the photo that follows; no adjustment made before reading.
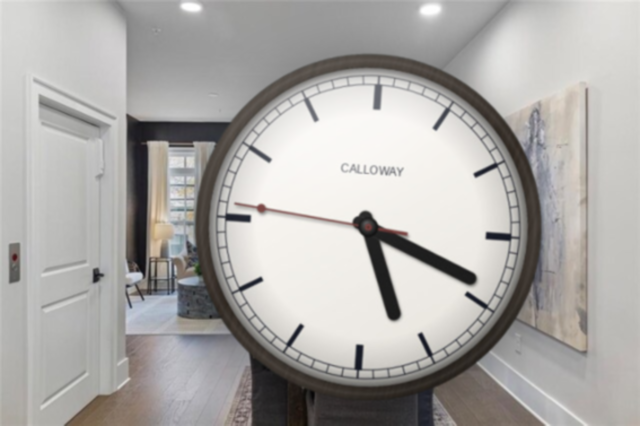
5:18:46
